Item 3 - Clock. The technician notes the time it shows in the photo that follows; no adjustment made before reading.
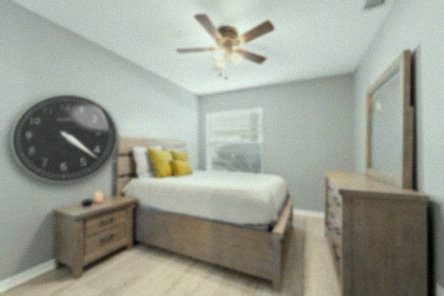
4:22
